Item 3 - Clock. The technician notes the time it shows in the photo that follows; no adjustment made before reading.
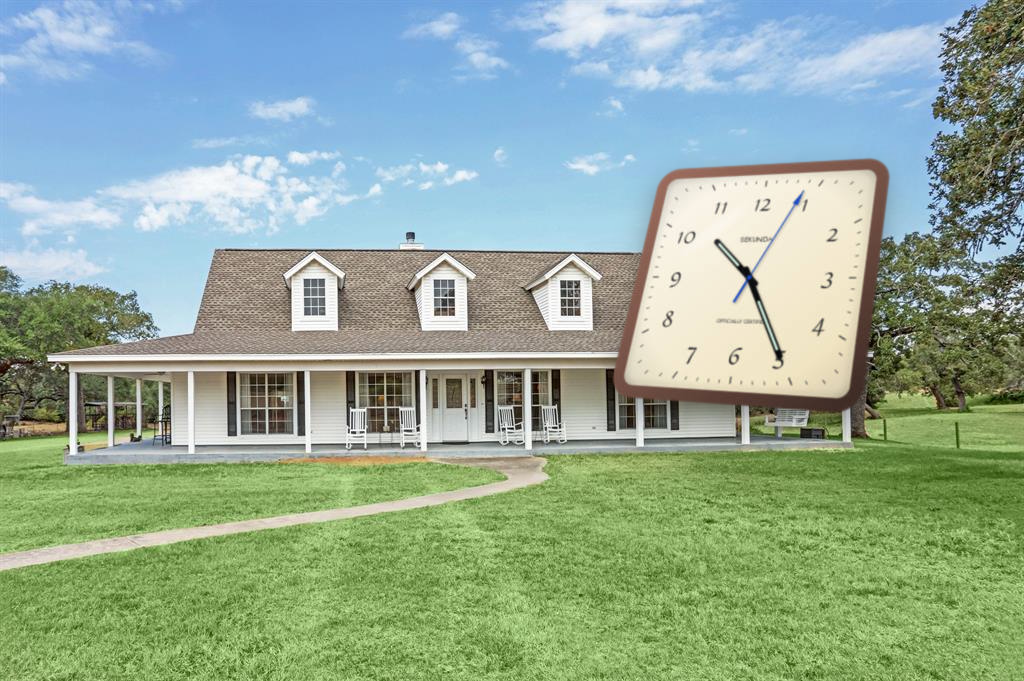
10:25:04
